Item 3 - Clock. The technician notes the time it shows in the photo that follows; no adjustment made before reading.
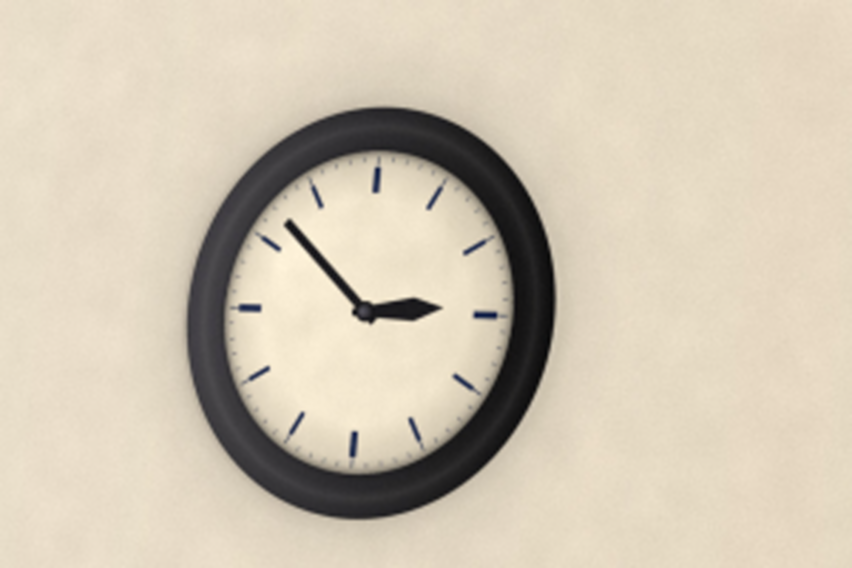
2:52
